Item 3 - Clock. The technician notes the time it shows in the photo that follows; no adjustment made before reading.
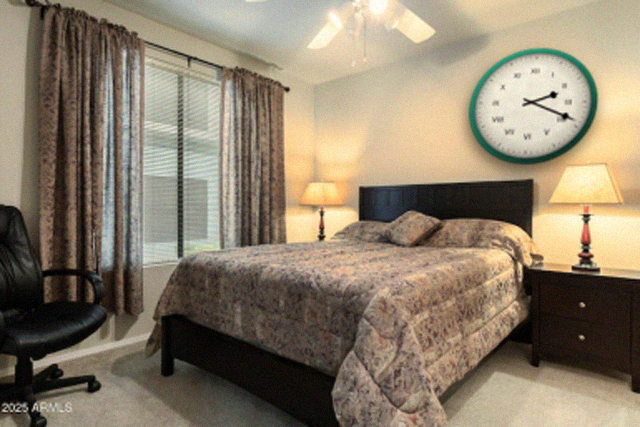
2:19
